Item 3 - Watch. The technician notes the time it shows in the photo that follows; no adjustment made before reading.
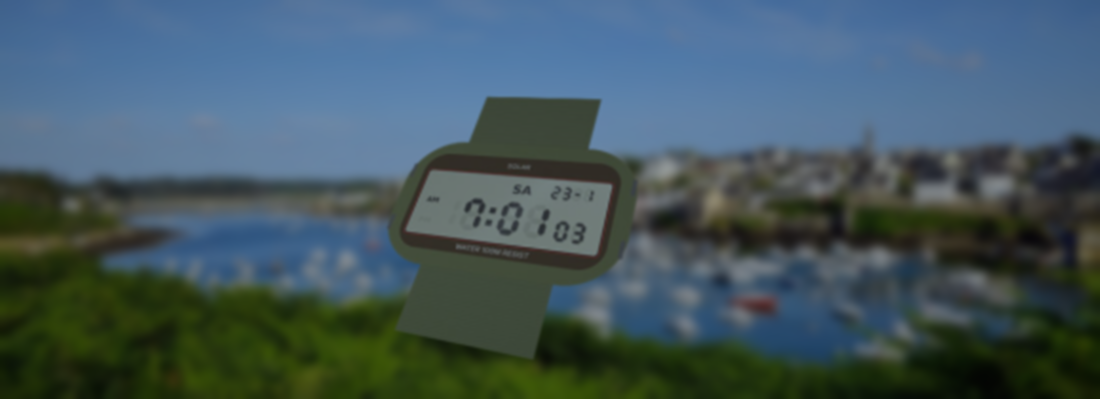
7:01:03
